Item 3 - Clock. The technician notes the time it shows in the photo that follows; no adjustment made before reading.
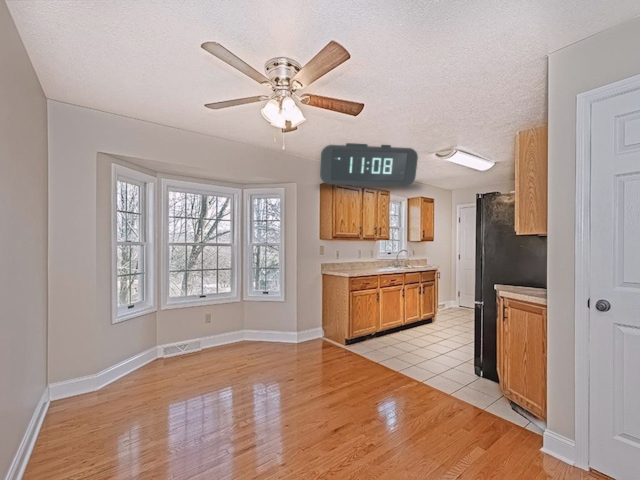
11:08
